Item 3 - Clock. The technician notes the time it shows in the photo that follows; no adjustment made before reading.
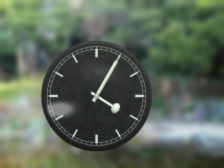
4:05
